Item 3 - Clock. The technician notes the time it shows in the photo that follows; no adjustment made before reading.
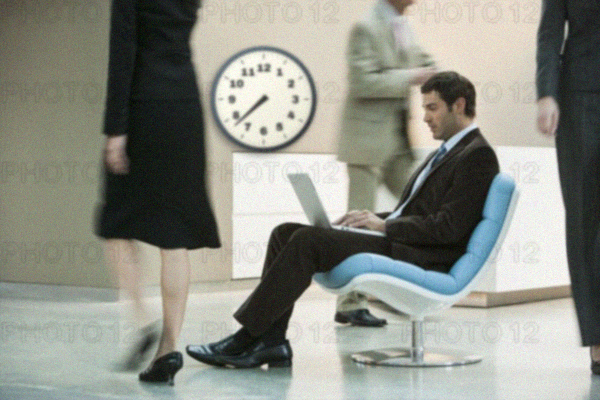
7:38
